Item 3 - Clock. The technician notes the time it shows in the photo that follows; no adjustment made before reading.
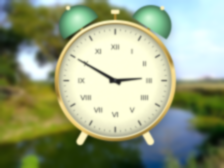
2:50
